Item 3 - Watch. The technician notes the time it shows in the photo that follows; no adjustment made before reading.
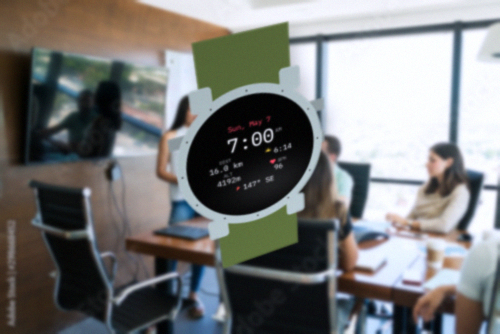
7:00
